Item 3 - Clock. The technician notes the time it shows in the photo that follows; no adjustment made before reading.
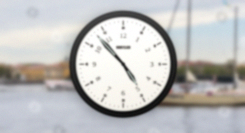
4:53
